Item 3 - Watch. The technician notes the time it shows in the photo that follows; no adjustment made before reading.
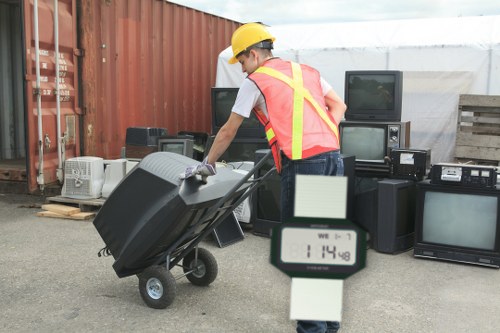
1:14
